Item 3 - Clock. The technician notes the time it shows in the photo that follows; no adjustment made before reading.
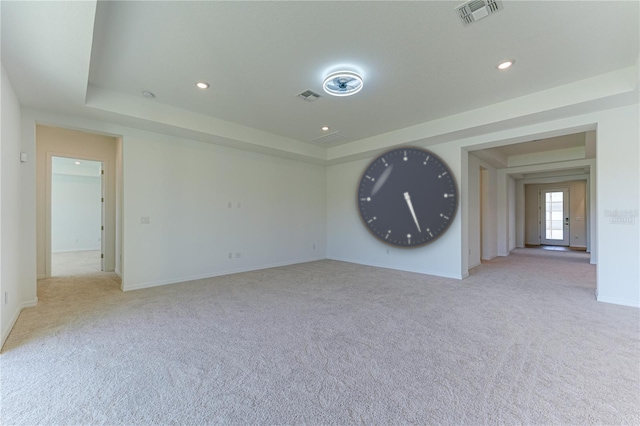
5:27
